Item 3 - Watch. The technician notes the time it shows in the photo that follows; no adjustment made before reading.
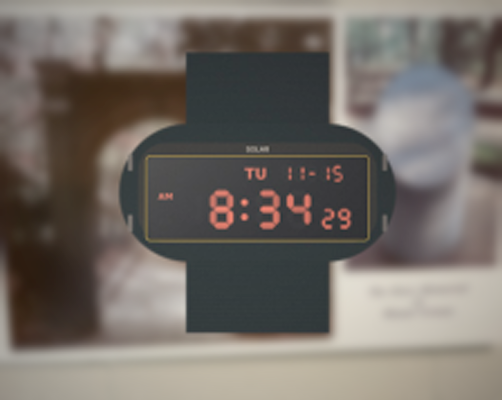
8:34:29
